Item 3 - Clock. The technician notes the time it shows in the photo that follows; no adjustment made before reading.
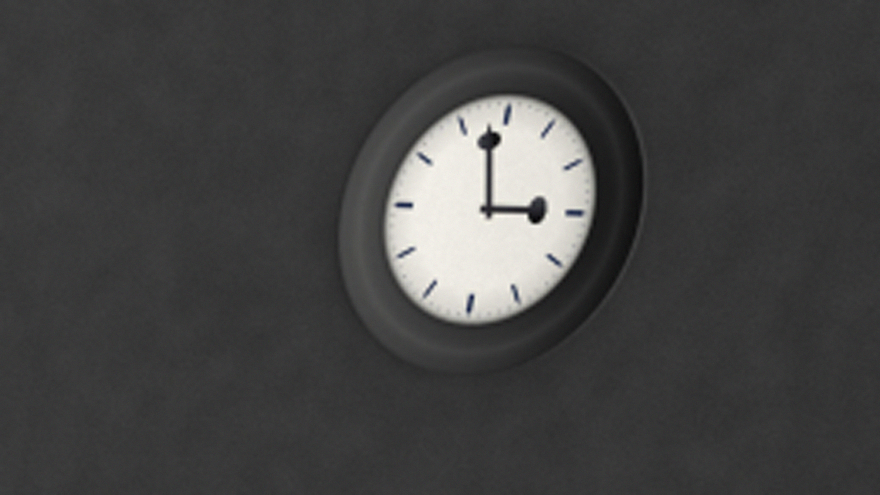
2:58
